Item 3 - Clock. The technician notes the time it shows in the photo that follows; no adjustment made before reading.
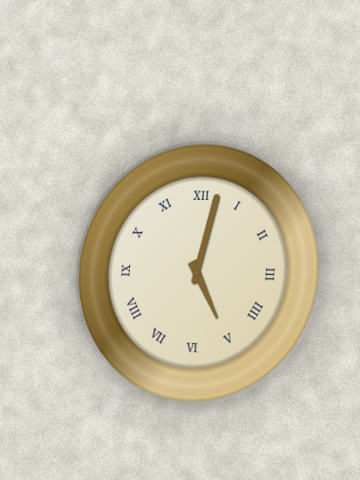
5:02
